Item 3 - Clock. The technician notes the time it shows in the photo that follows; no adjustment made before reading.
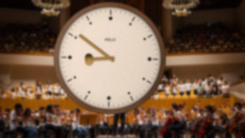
8:51
